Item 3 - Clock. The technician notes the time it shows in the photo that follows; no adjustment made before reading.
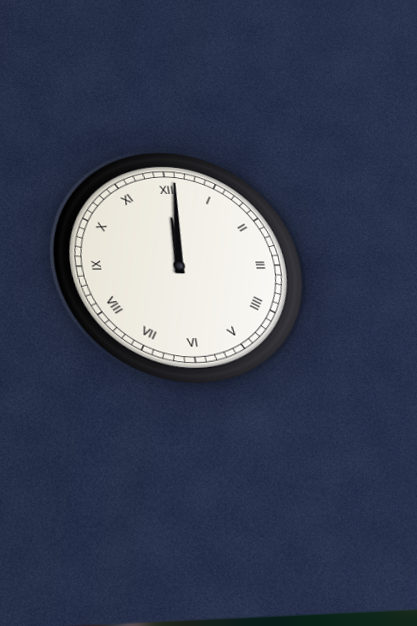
12:01
